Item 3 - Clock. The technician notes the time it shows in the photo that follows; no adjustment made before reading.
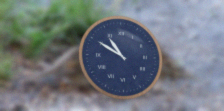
10:50
